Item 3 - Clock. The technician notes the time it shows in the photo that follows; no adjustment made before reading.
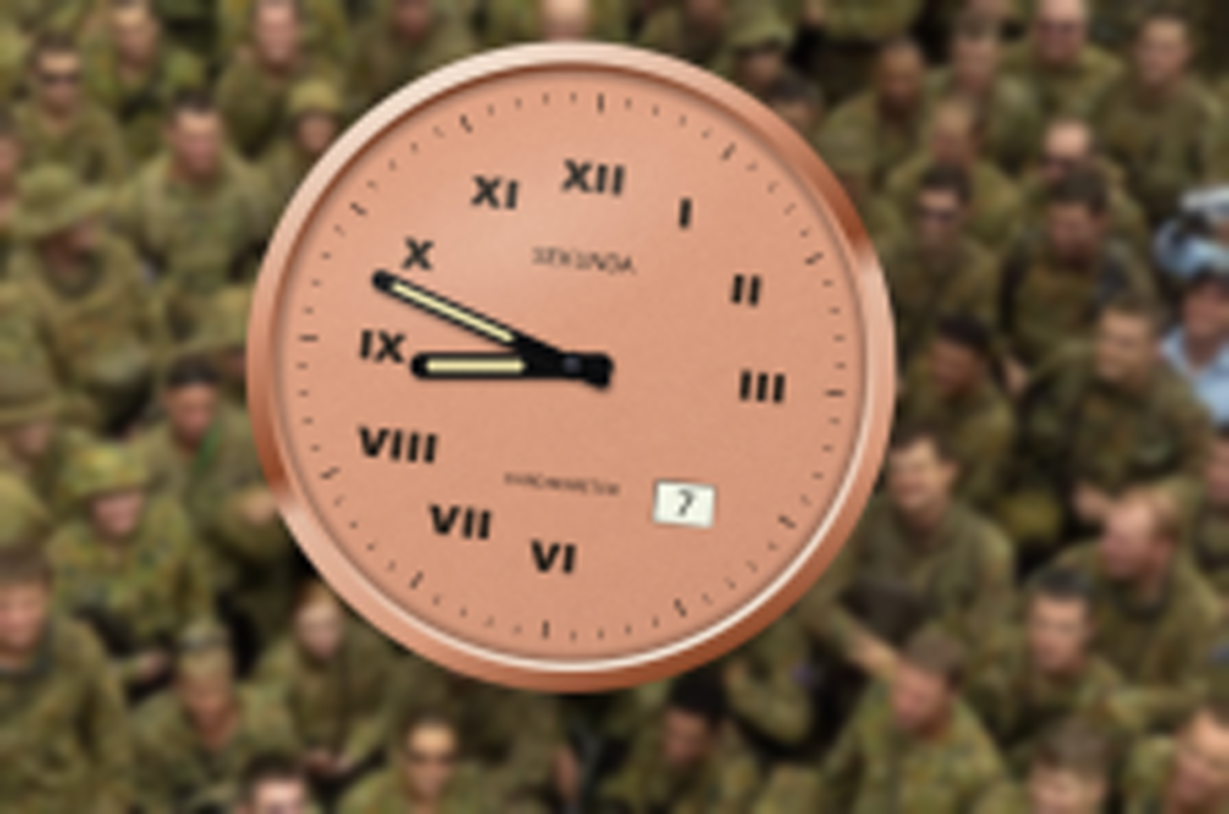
8:48
